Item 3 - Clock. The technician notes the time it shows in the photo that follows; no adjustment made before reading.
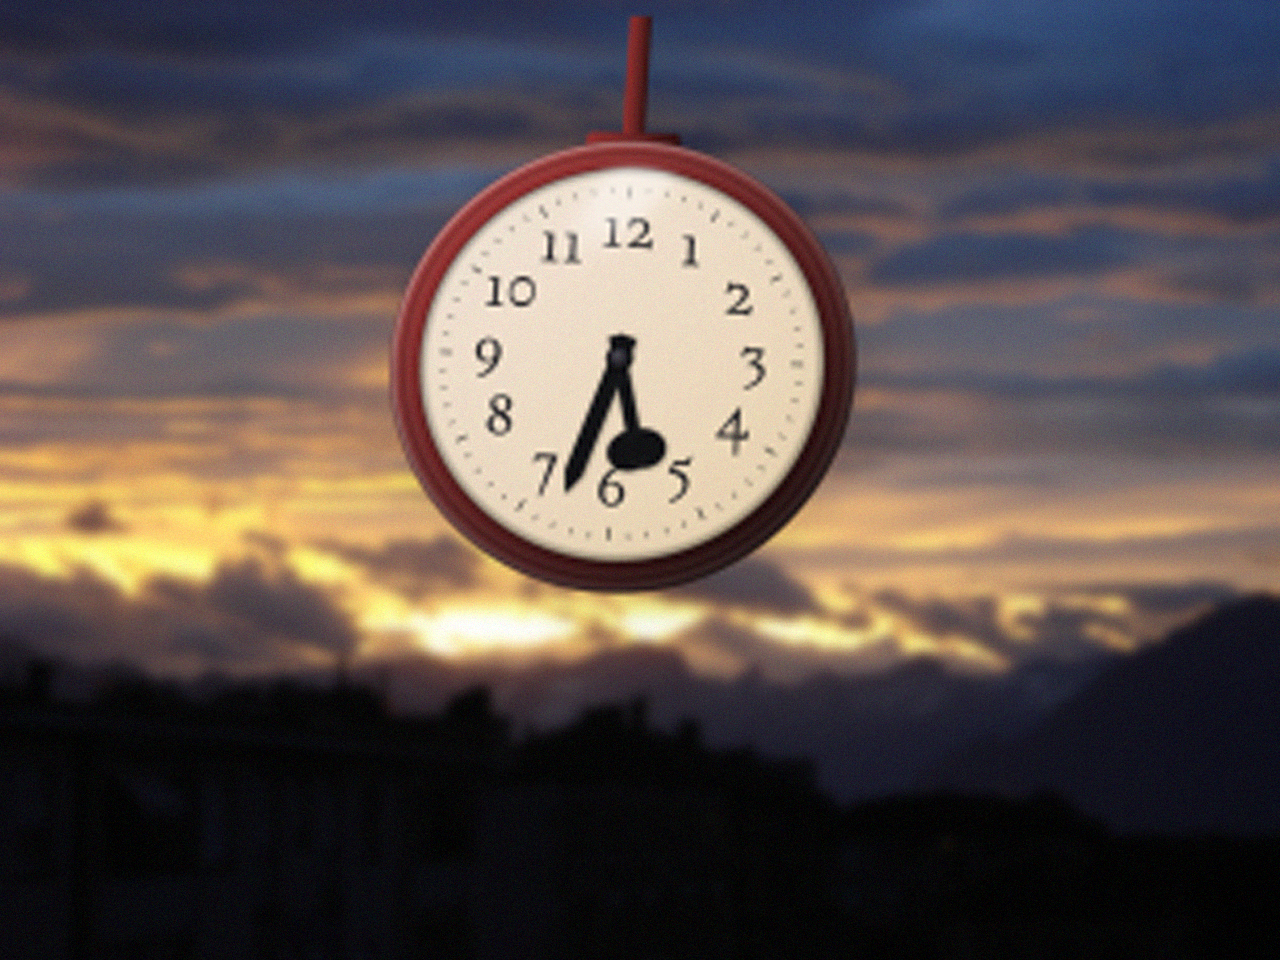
5:33
